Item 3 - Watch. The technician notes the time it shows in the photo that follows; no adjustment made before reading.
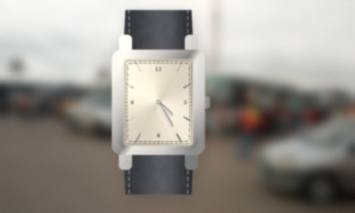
4:25
